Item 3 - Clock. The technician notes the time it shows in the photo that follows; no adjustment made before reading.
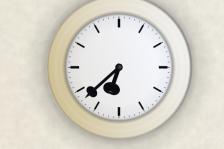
6:38
